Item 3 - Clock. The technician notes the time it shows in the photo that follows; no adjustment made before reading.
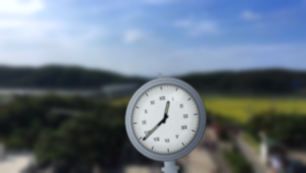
12:39
